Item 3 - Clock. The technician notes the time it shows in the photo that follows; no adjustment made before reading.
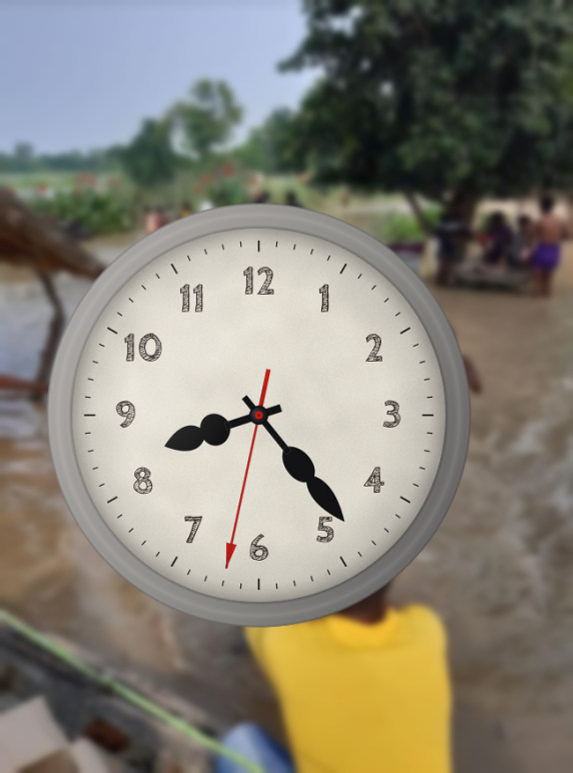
8:23:32
